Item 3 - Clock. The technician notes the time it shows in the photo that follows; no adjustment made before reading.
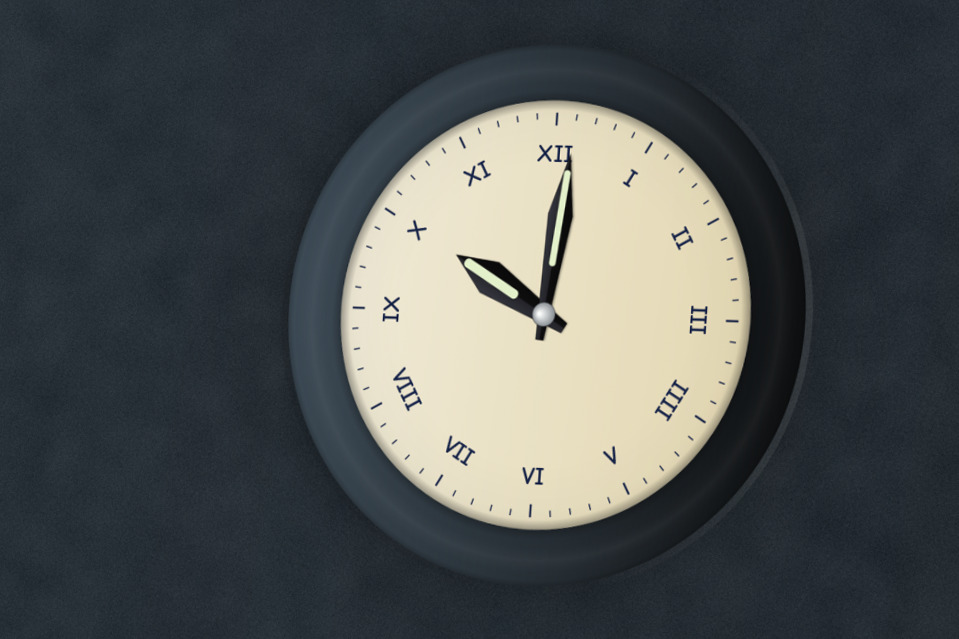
10:01
